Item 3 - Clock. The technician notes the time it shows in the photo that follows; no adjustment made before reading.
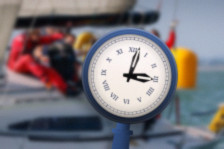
3:02
